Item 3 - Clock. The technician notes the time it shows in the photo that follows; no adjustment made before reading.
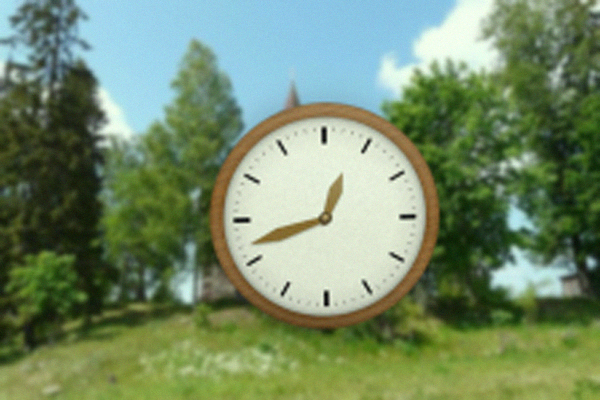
12:42
